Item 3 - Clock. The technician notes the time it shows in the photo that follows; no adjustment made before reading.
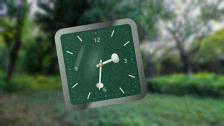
2:32
